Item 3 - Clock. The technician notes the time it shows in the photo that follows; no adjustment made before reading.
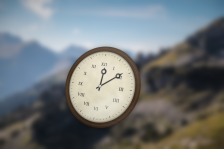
12:09
